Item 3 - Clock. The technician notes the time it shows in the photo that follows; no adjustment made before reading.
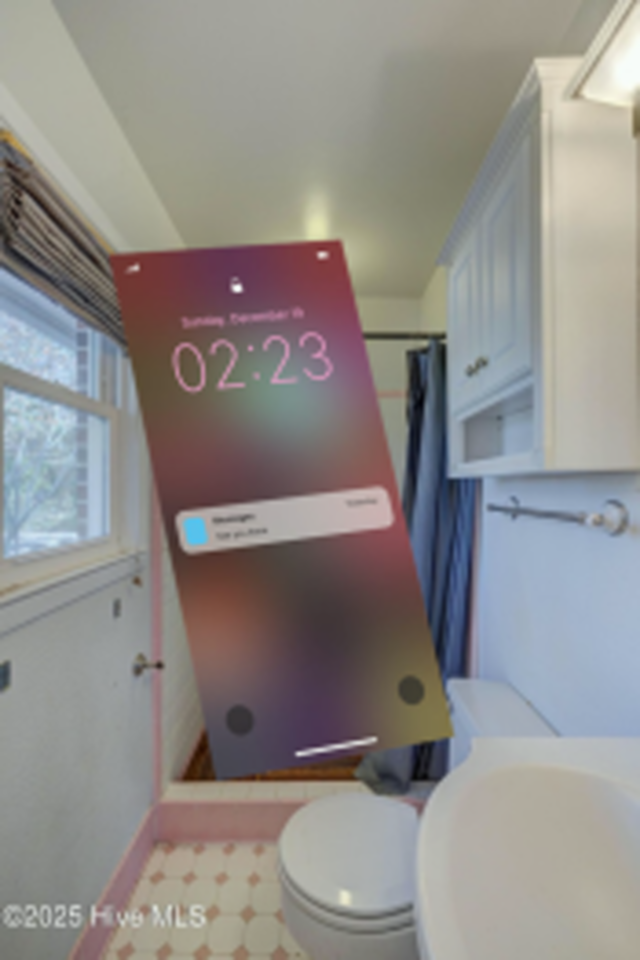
2:23
